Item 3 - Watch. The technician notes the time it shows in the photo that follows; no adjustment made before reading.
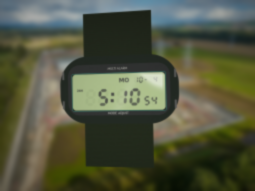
5:10
